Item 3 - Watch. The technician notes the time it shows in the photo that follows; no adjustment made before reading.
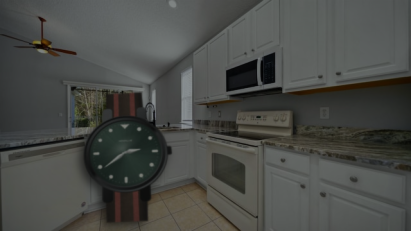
2:39
